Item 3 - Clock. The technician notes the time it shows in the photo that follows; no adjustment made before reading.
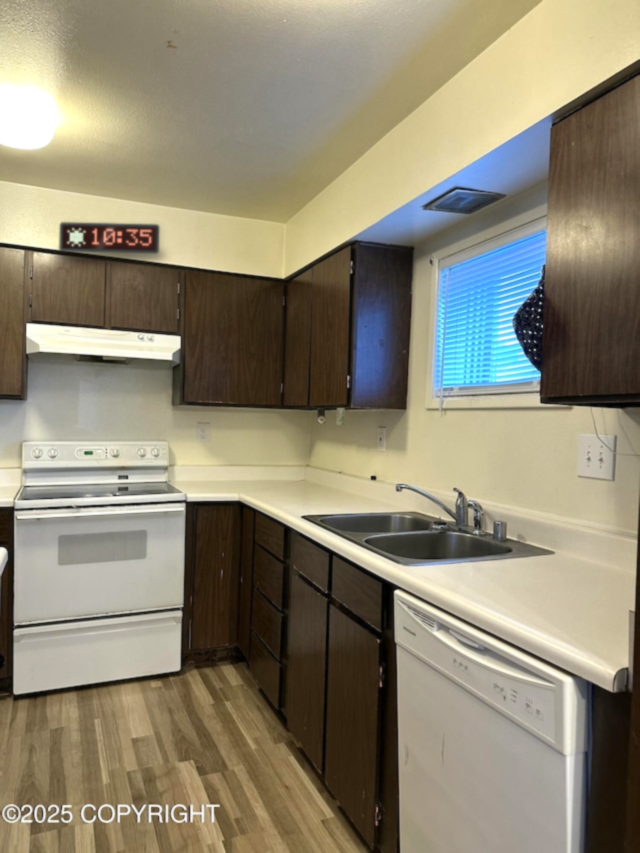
10:35
